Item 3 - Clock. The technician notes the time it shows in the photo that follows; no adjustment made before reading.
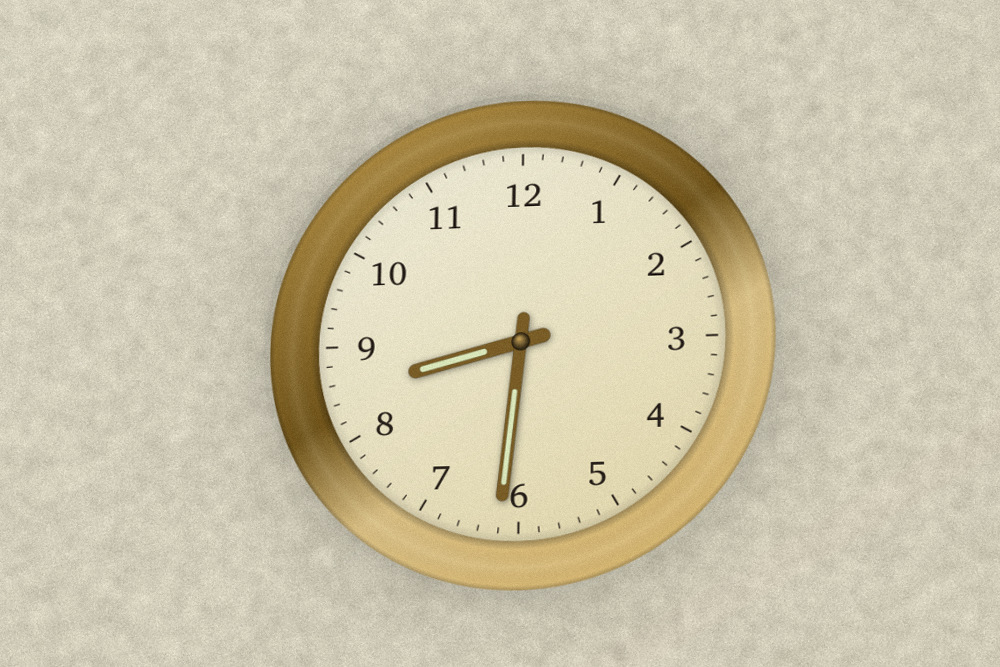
8:31
